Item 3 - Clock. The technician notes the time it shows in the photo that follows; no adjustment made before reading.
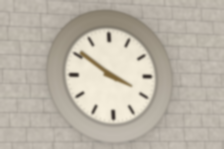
3:51
